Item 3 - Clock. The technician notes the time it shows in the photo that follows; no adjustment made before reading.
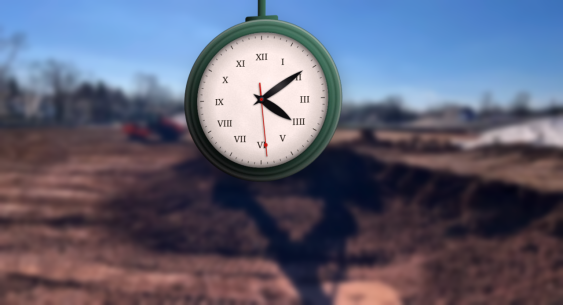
4:09:29
